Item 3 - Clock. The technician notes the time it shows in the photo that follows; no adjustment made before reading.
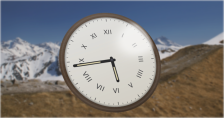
5:44
